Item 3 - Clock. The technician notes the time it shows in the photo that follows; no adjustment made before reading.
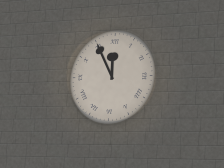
11:55
